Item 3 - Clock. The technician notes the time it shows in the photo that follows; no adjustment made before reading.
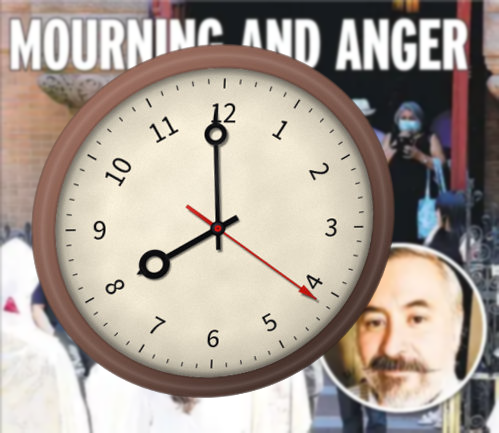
7:59:21
